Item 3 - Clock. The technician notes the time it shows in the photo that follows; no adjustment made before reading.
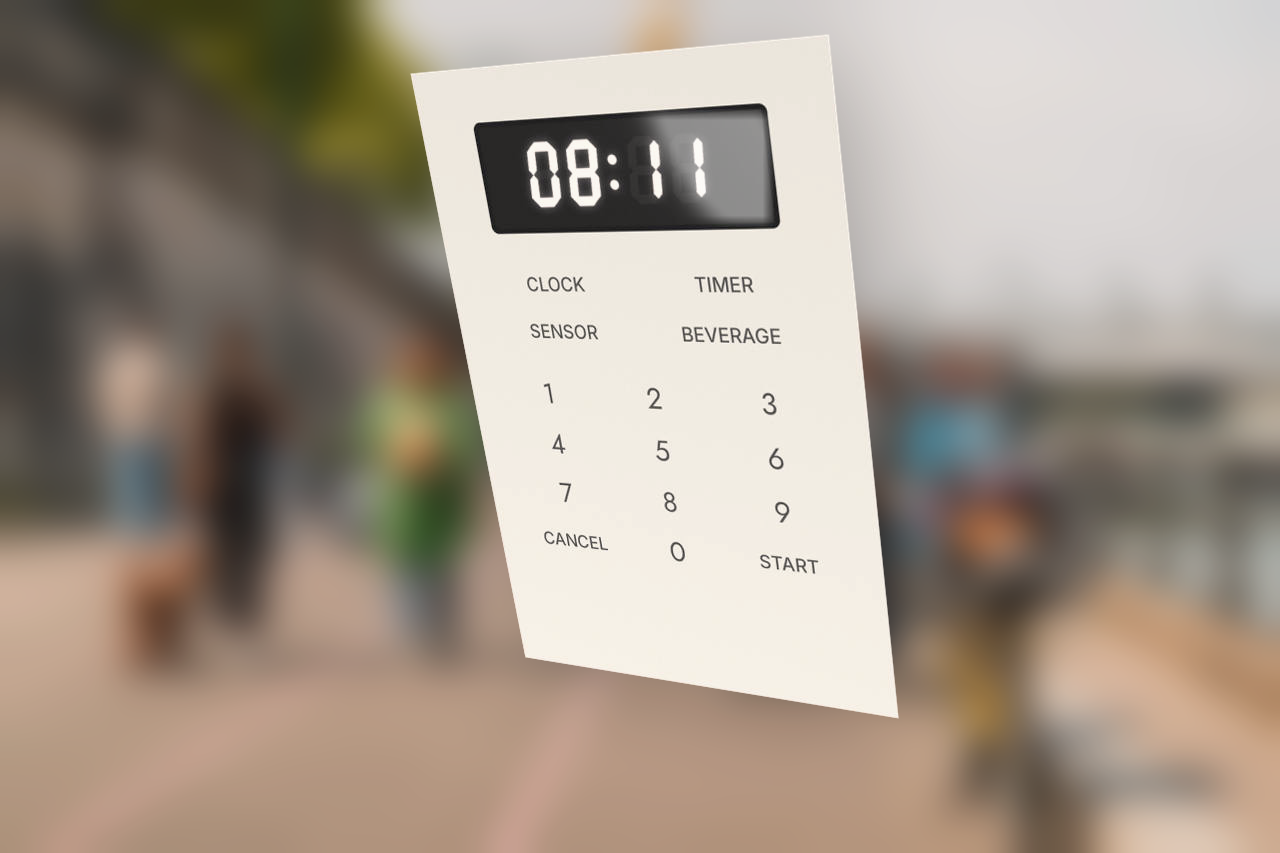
8:11
